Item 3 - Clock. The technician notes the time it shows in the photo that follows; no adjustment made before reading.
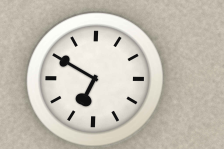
6:50
